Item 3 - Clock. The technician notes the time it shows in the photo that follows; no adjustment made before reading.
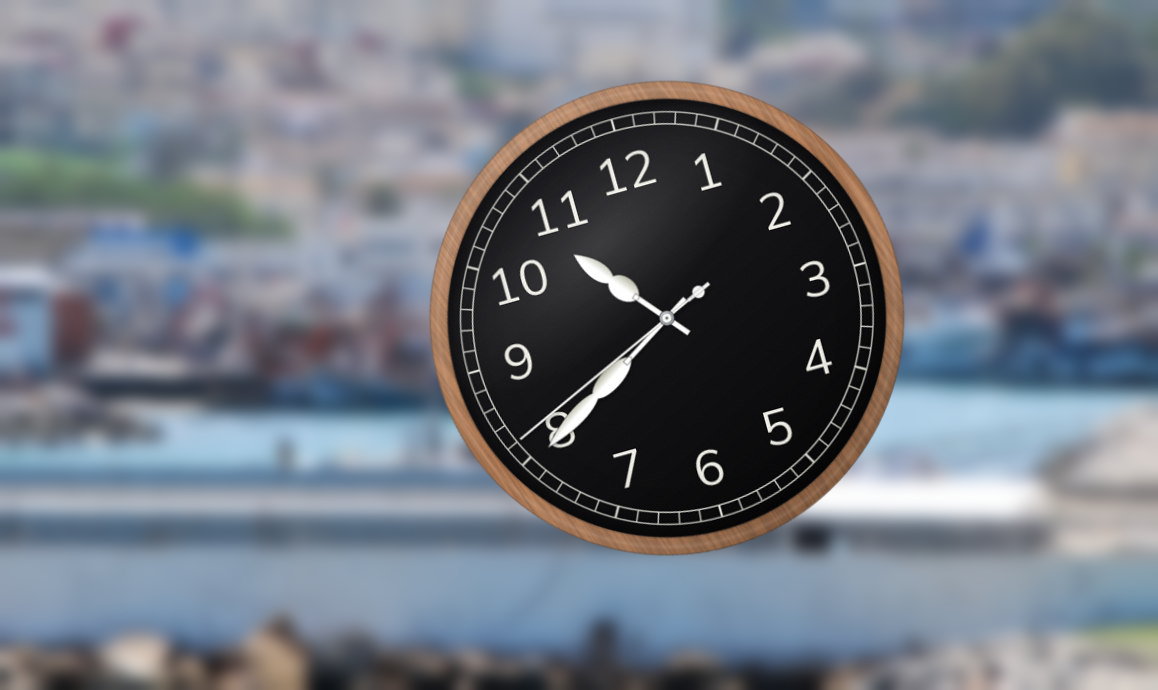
10:39:41
